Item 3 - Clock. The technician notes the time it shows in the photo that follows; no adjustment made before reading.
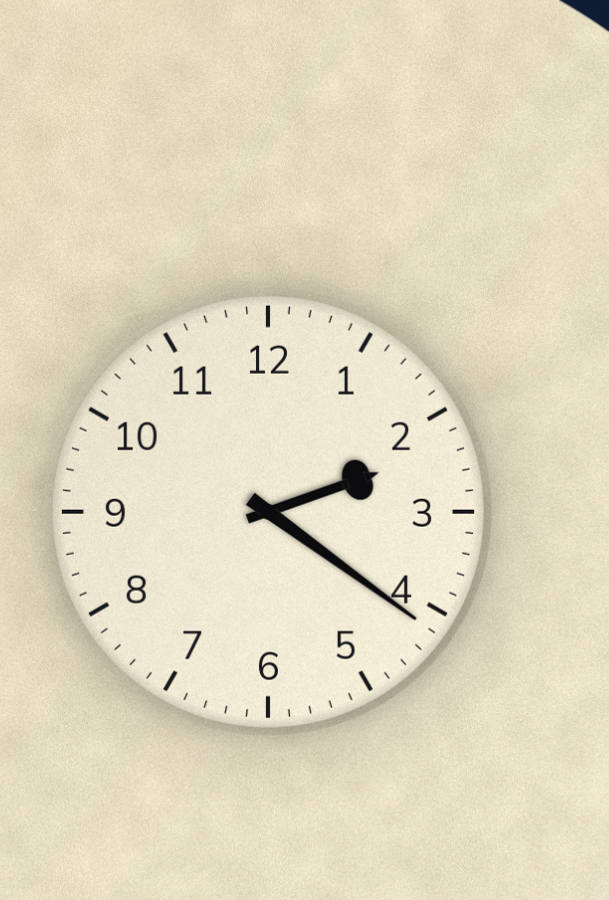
2:21
